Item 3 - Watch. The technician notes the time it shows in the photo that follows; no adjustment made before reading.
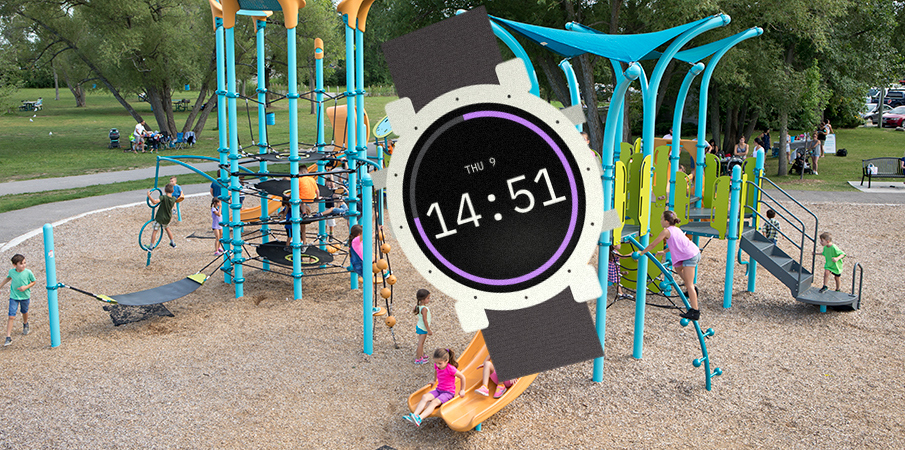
14:51
